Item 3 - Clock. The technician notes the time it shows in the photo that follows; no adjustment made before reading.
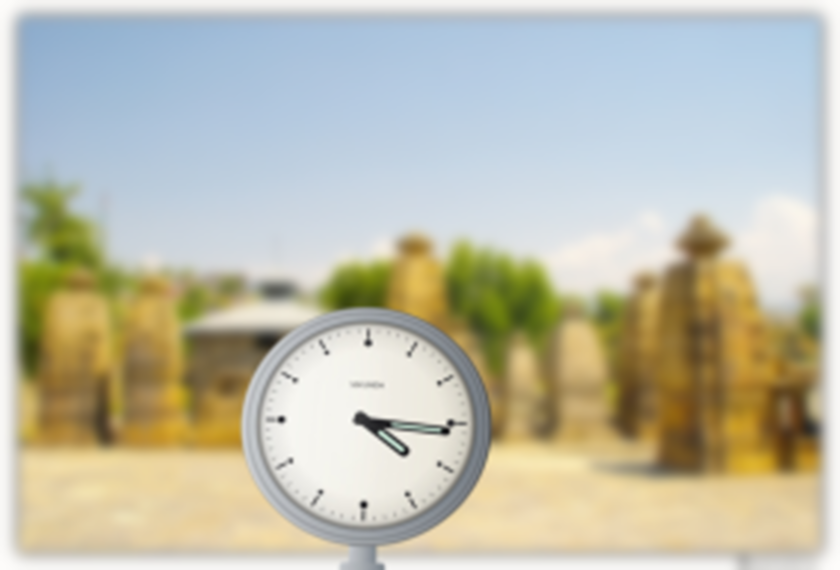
4:16
